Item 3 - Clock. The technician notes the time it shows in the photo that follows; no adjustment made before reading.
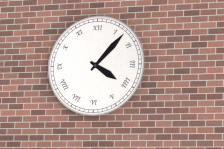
4:07
